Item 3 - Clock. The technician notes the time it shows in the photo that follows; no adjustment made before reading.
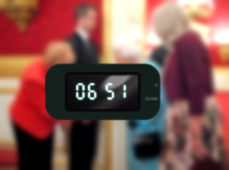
6:51
